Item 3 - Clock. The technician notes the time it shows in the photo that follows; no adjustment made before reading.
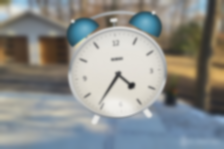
4:36
